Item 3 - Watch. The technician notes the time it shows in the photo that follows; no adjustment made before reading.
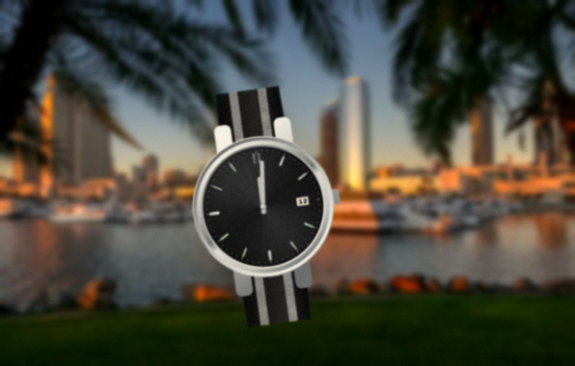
12:01
